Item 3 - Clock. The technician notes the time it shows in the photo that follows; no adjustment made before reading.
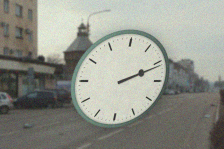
2:11
